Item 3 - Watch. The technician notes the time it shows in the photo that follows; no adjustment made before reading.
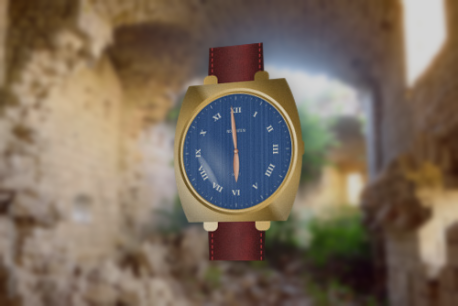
5:59
